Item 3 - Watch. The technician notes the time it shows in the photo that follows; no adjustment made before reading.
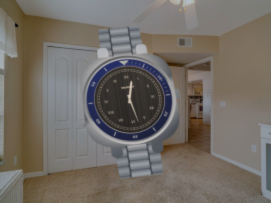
12:28
